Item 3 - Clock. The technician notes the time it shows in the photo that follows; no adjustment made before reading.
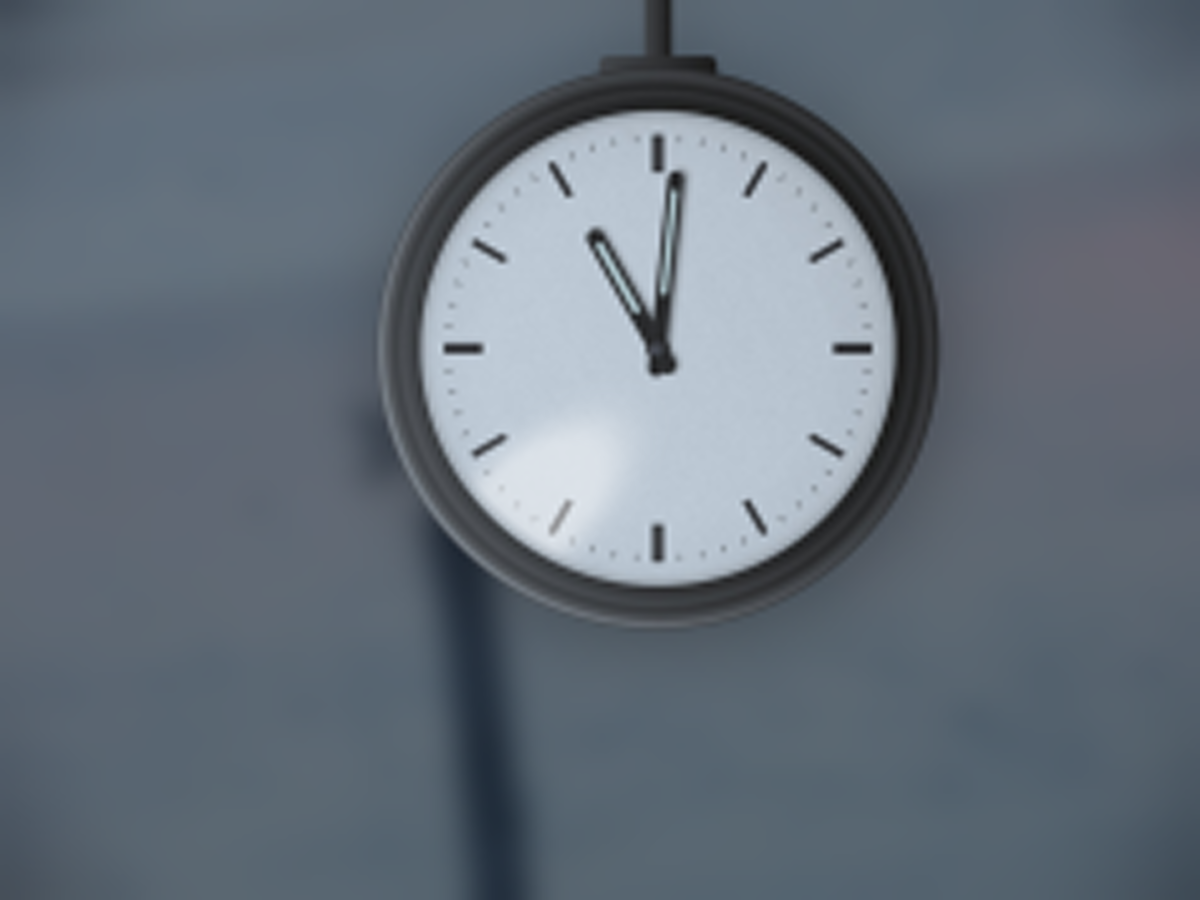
11:01
